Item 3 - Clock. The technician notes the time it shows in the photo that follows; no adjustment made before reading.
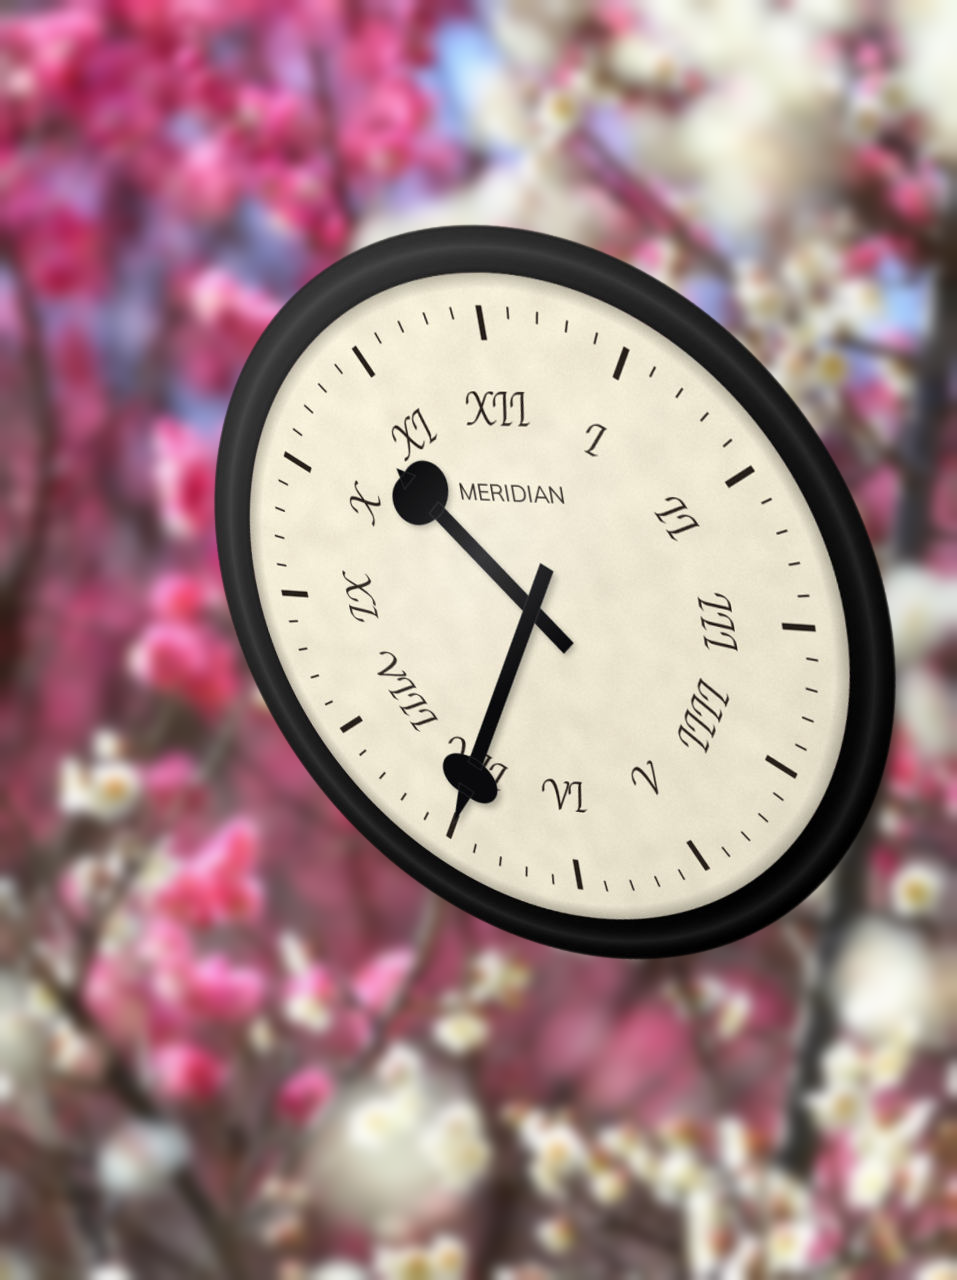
10:35
